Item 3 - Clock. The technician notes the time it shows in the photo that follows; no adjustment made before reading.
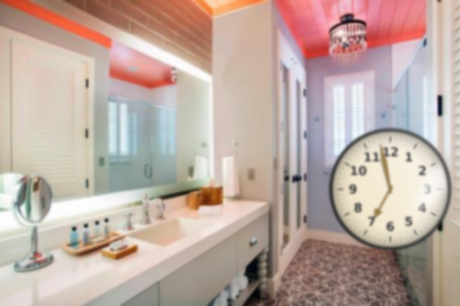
6:58
